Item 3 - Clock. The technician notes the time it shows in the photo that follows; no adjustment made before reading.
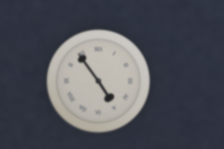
4:54
